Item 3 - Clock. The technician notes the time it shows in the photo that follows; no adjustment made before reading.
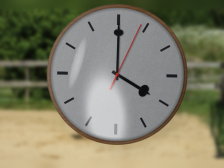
4:00:04
